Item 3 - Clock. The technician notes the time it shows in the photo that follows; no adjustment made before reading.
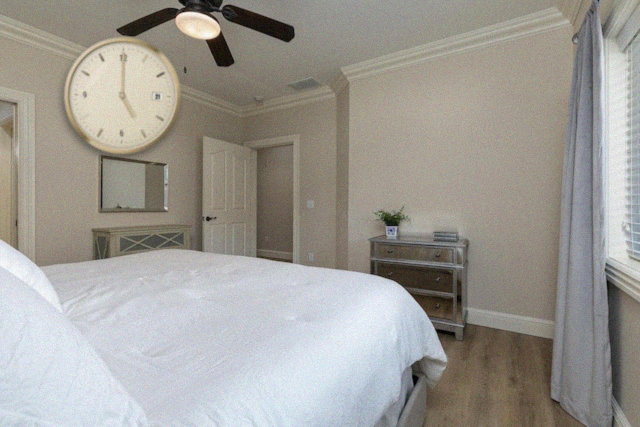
5:00
